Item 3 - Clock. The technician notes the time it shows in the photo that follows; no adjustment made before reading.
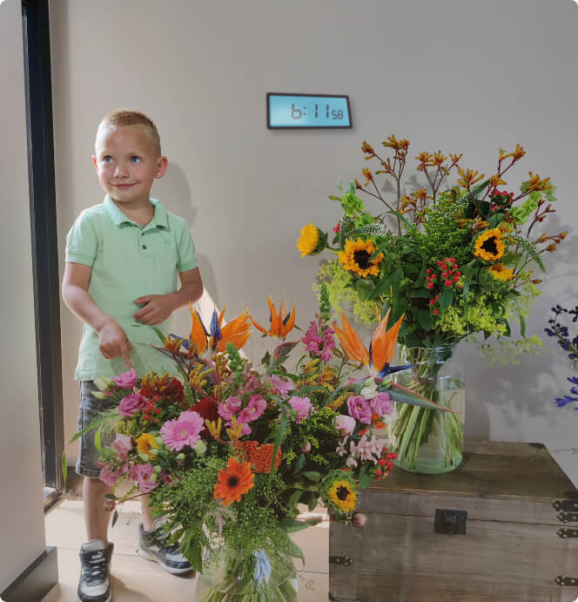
6:11:58
